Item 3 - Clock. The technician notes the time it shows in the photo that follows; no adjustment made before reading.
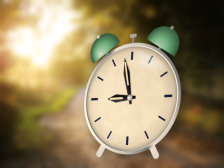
8:58
